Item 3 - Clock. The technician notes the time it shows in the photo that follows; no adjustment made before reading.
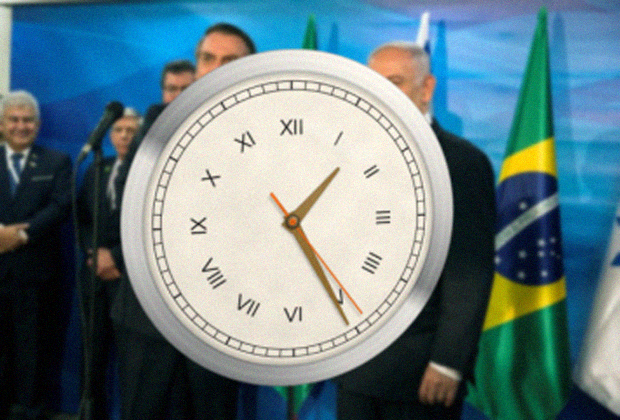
1:25:24
